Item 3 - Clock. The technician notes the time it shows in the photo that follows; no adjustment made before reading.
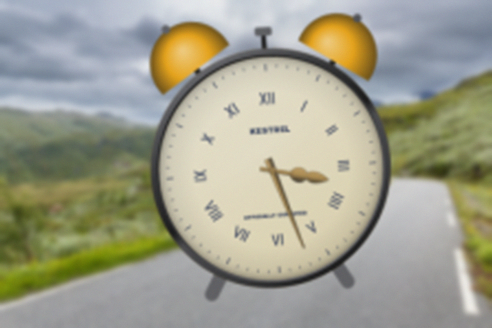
3:27
